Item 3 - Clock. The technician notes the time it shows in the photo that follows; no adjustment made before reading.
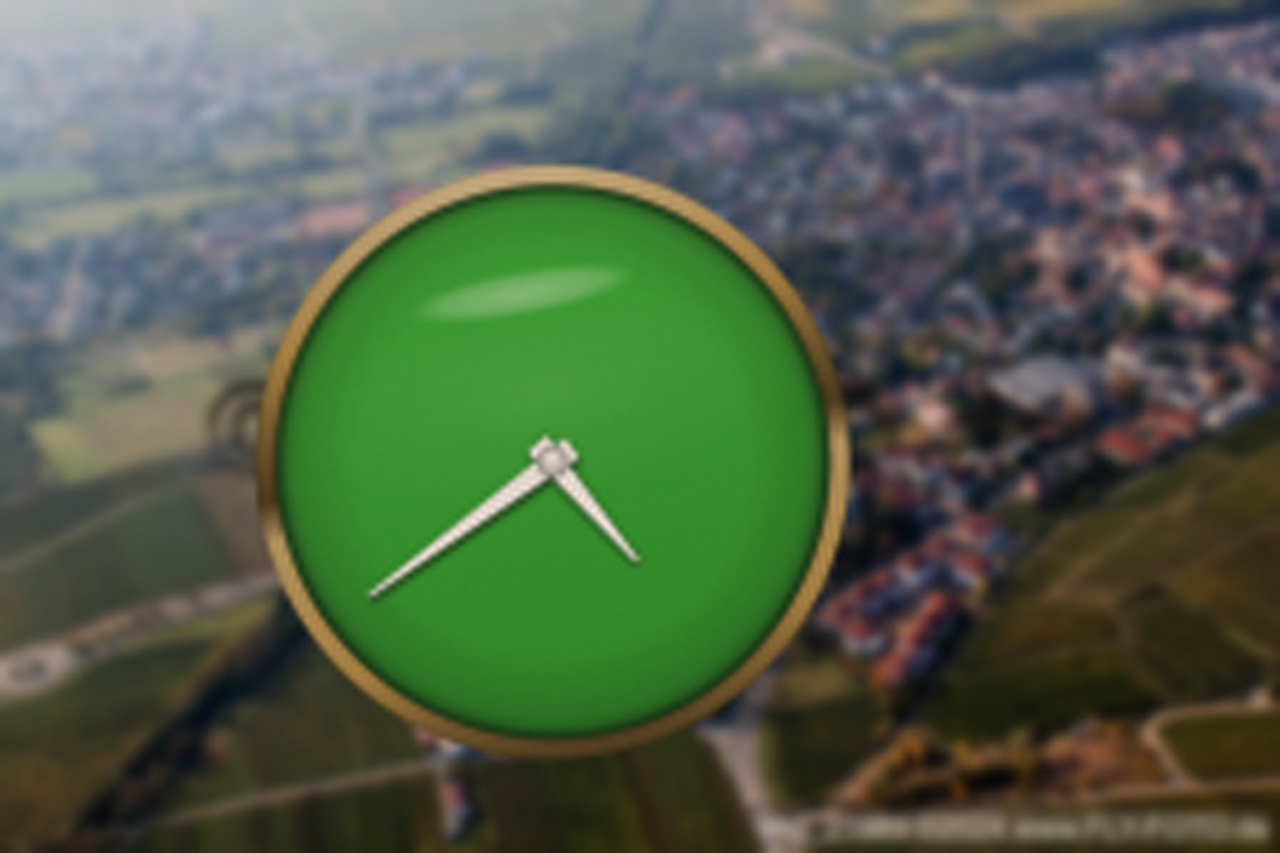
4:39
